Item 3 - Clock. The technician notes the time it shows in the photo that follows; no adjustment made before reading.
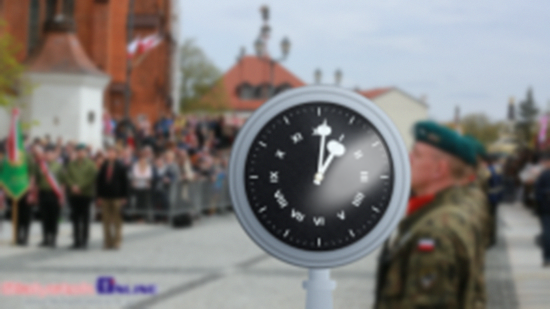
1:01
